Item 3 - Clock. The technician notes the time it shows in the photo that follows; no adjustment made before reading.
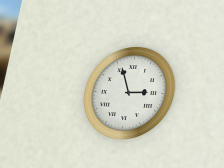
2:56
